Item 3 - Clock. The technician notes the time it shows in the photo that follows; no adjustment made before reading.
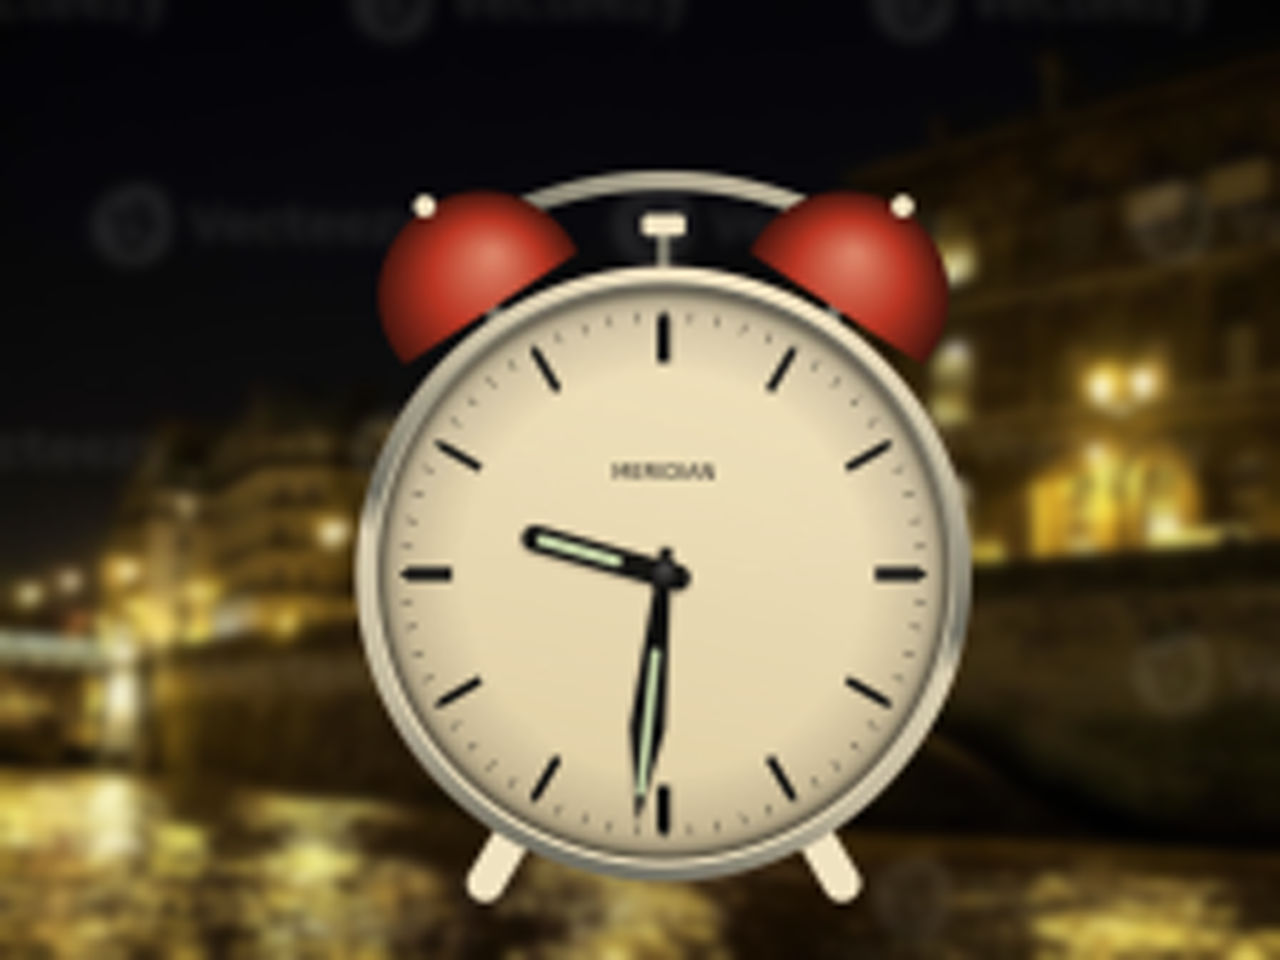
9:31
